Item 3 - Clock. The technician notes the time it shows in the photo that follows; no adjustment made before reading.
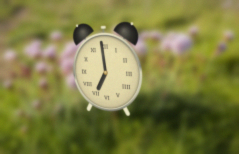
6:59
